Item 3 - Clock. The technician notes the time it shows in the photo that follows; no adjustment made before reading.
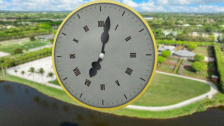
7:02
